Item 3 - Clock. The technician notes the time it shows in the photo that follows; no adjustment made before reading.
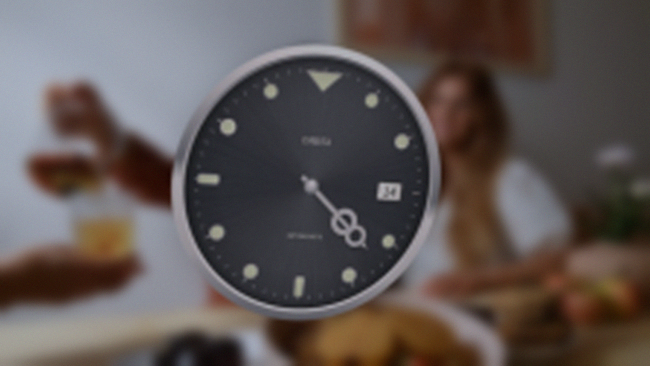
4:22
